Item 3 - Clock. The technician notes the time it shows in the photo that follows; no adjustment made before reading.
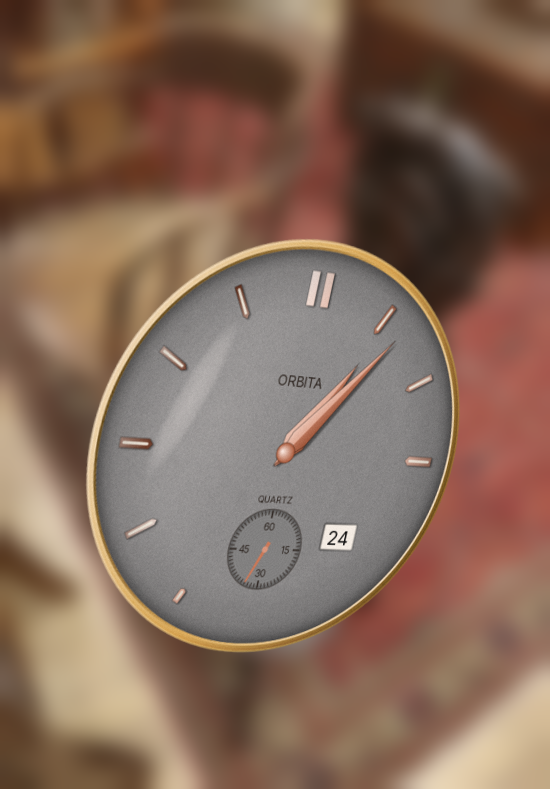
1:06:34
